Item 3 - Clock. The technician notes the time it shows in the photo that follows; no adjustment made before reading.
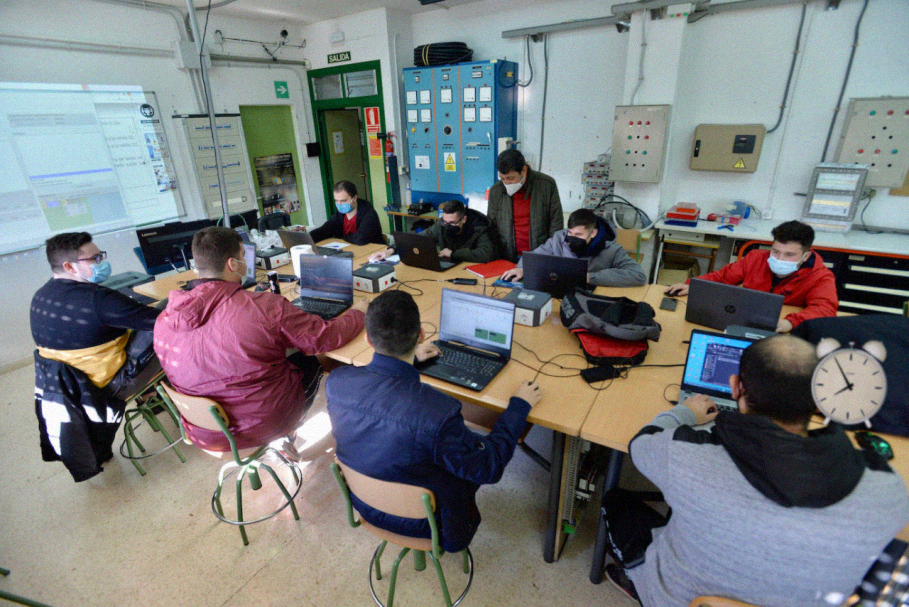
7:55
